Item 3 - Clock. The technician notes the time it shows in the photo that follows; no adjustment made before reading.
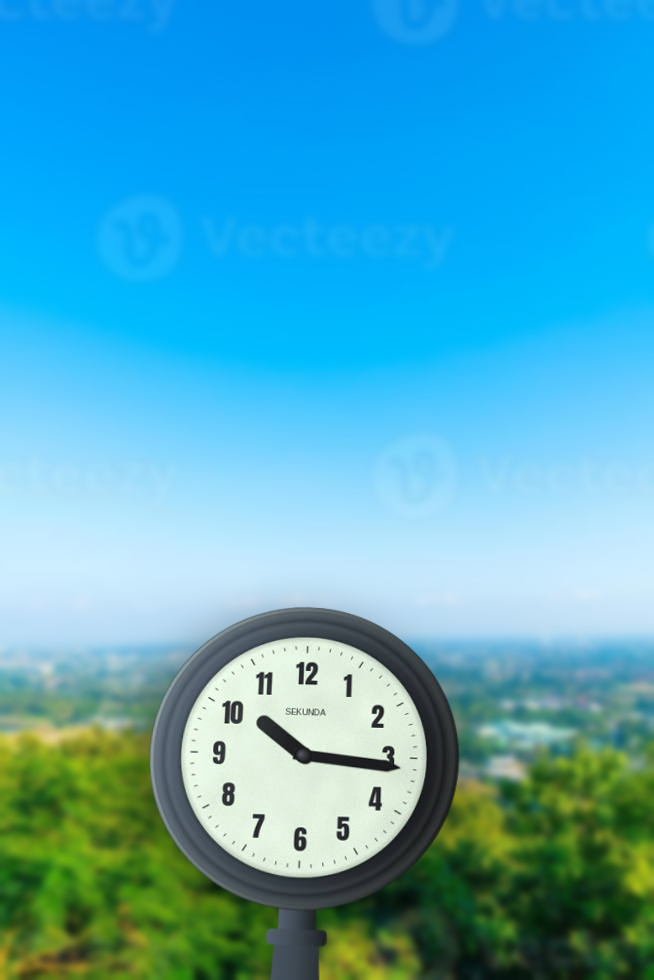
10:16
